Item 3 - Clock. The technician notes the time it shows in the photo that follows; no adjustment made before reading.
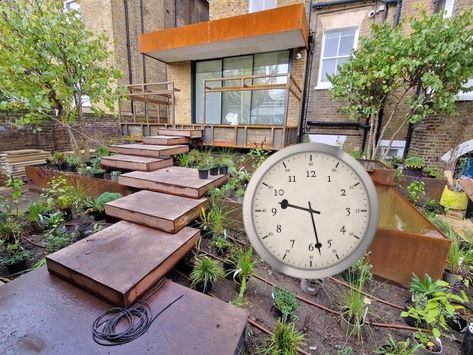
9:28
